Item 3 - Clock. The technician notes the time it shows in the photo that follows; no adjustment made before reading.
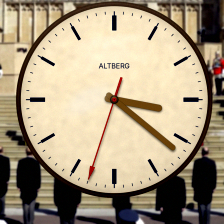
3:21:33
